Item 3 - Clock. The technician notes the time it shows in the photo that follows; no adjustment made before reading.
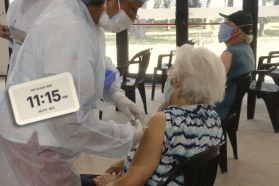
11:15
